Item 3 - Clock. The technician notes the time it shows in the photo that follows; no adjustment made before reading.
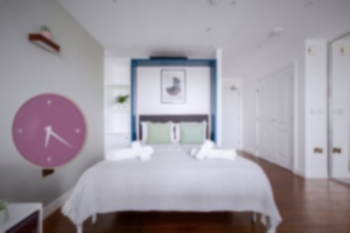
6:21
